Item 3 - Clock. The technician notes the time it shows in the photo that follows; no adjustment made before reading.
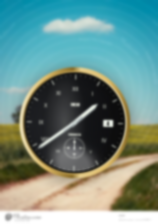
1:39
